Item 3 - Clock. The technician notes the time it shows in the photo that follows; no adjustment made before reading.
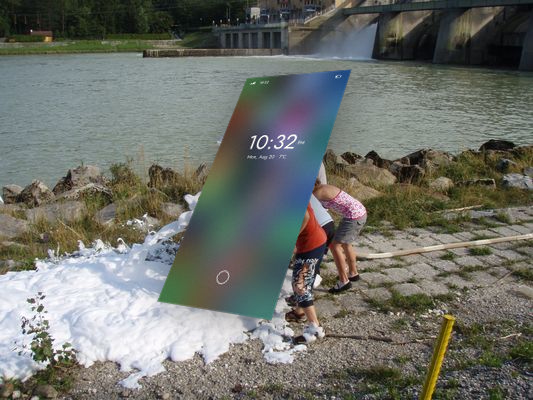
10:32
